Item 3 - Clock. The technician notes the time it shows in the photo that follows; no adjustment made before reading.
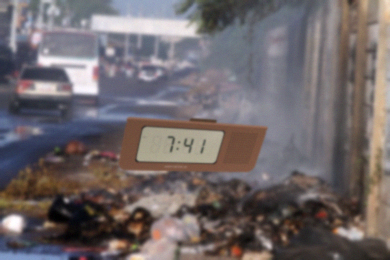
7:41
